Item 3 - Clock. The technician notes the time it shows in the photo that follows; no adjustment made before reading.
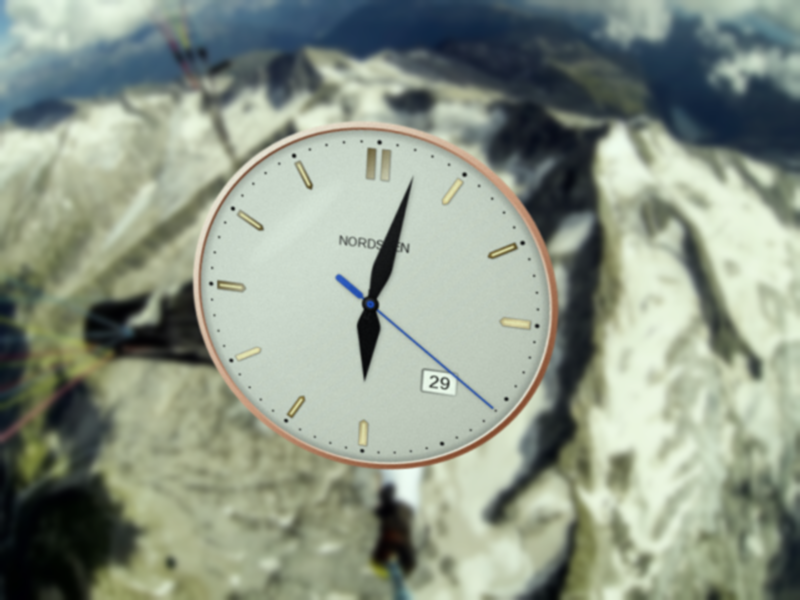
6:02:21
